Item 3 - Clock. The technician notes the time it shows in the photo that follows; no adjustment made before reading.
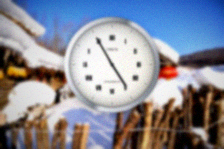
4:55
